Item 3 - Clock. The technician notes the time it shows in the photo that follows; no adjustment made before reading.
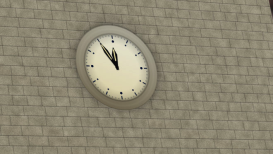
11:55
